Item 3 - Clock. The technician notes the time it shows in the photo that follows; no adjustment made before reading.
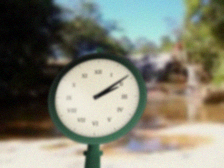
2:09
